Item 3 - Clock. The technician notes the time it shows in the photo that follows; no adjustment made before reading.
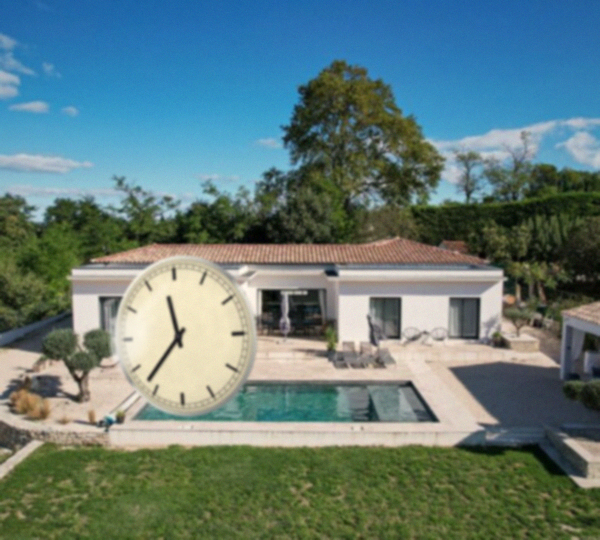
11:37
